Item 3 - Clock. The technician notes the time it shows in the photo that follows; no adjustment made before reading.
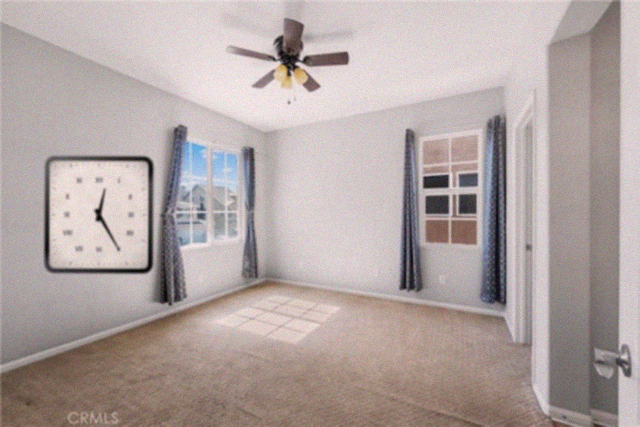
12:25
